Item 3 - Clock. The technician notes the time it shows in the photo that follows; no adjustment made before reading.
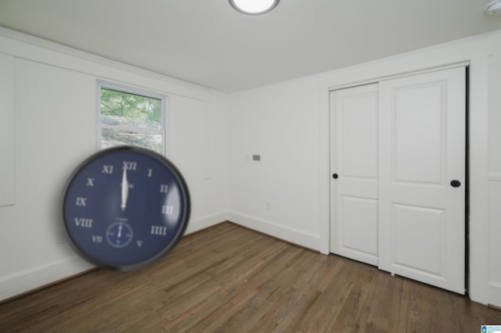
11:59
